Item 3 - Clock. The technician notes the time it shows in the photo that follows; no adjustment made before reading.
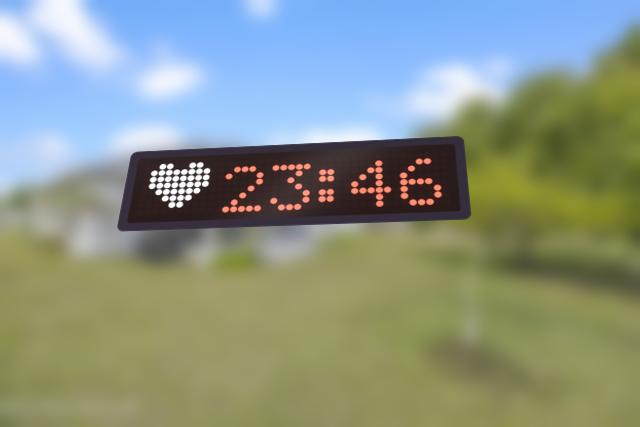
23:46
